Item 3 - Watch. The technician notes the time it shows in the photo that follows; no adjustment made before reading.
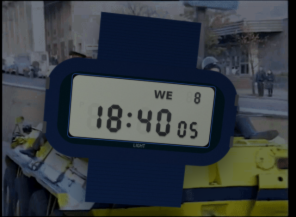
18:40:05
